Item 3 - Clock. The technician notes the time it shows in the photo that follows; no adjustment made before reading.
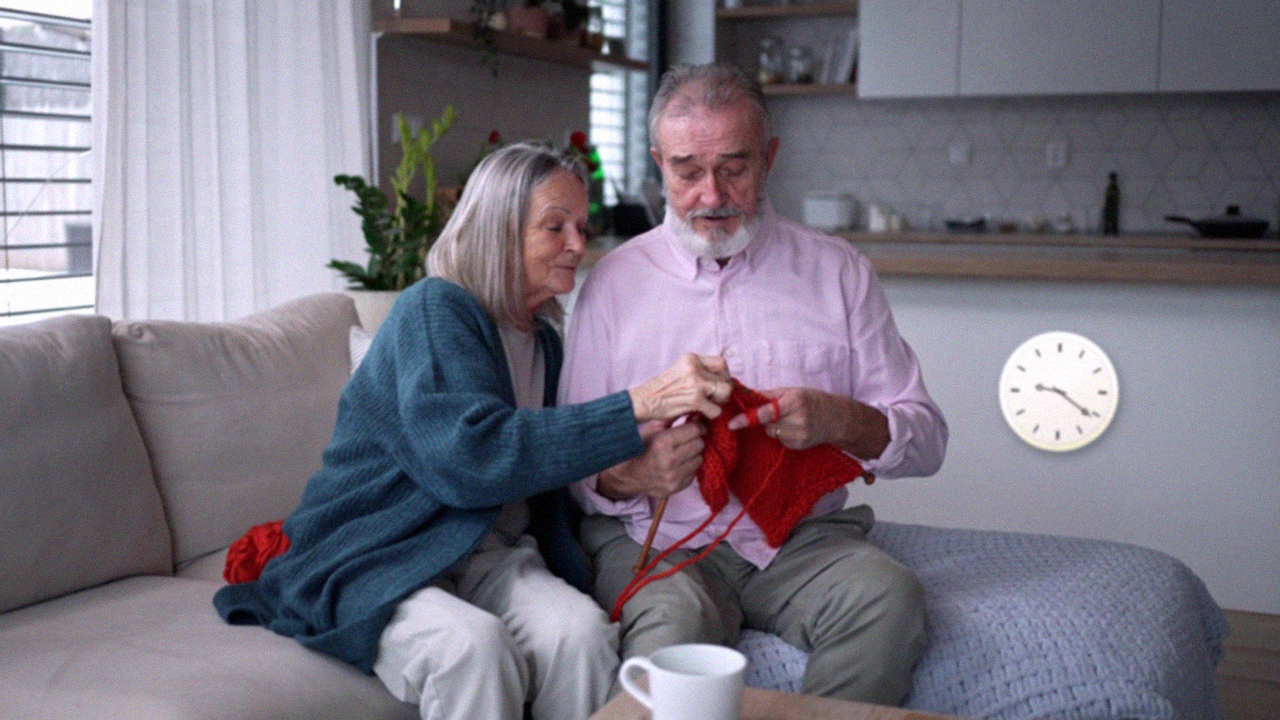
9:21
